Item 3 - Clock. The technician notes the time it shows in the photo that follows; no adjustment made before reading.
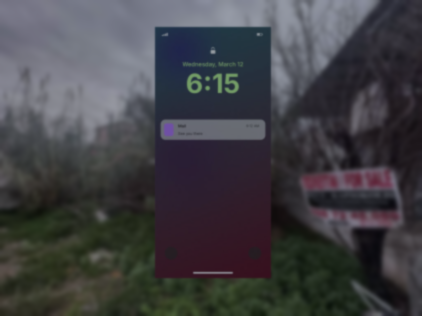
6:15
